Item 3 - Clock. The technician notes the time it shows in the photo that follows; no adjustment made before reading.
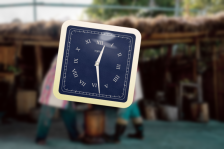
12:28
